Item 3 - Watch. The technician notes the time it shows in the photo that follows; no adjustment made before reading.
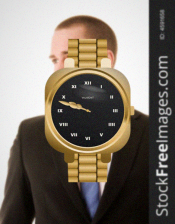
9:48
